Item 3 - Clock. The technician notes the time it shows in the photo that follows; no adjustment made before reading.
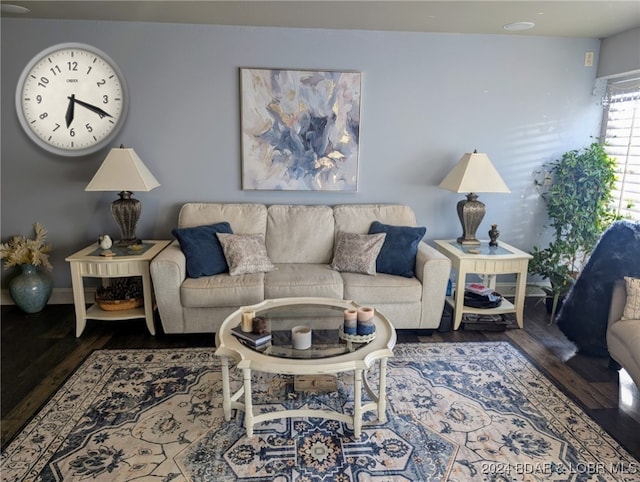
6:19
